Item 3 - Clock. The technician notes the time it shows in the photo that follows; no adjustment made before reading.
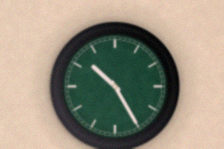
10:25
